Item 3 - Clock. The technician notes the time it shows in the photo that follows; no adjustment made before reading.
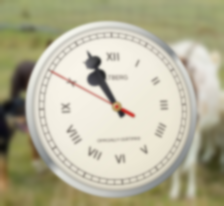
10:55:50
